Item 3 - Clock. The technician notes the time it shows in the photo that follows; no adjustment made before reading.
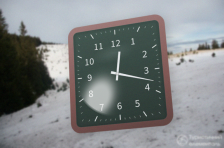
12:18
